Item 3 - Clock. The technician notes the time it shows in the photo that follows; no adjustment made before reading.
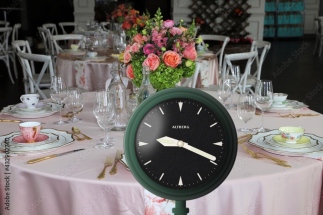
9:19
